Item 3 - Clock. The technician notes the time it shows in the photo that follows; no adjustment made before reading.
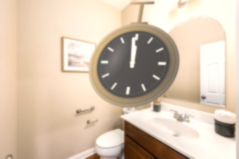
11:59
